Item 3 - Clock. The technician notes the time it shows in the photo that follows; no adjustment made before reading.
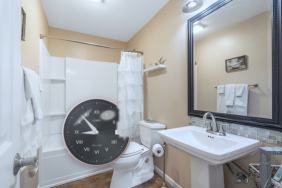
8:53
